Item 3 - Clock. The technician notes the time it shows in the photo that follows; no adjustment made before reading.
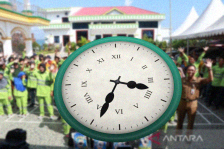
3:34
